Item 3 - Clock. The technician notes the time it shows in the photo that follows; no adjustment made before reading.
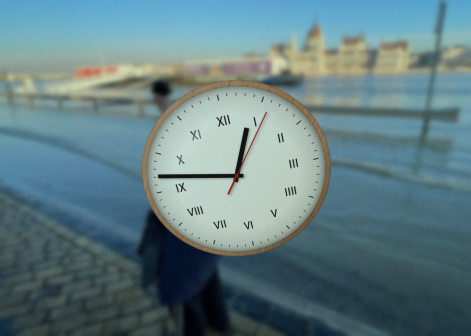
12:47:06
